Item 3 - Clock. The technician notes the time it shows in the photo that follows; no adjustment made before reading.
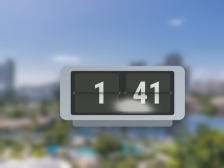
1:41
